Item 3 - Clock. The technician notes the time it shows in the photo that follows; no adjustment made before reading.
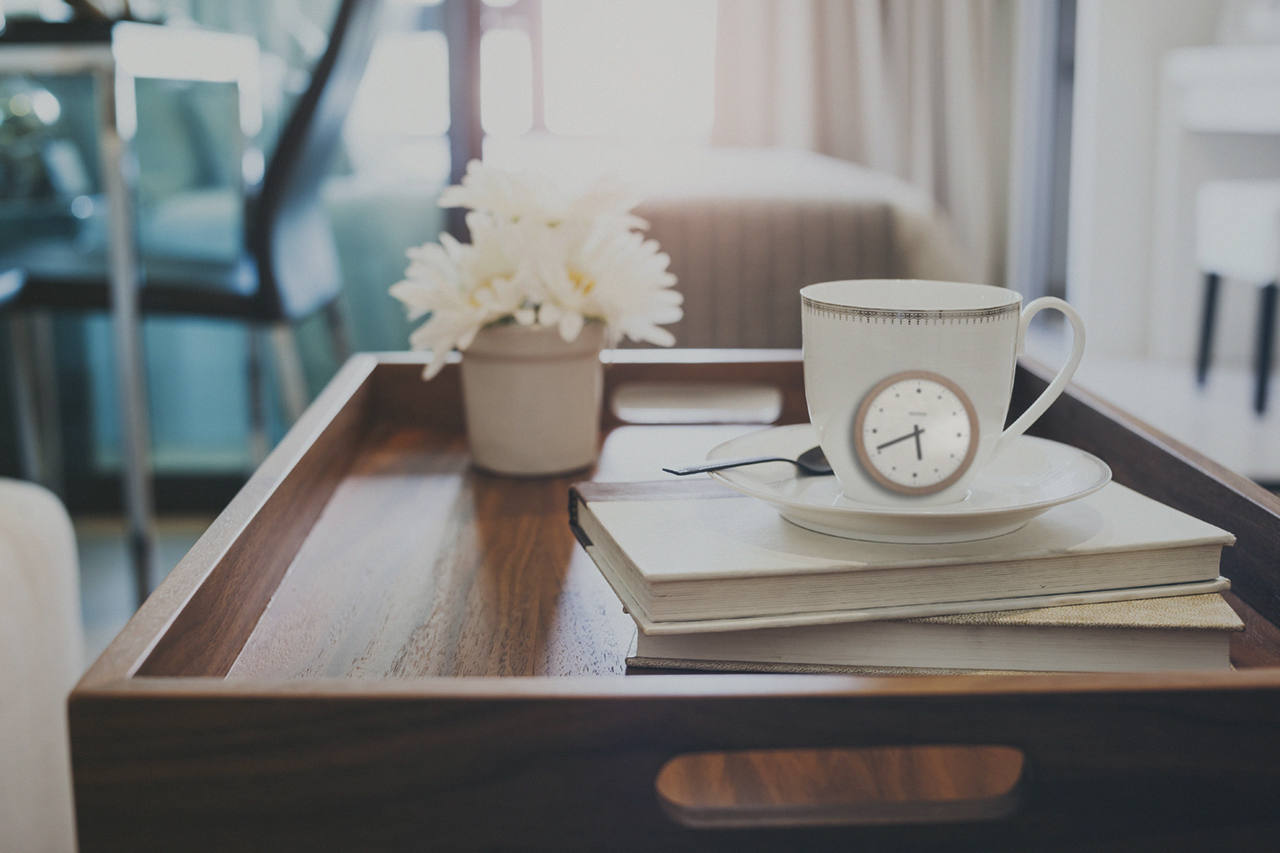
5:41
